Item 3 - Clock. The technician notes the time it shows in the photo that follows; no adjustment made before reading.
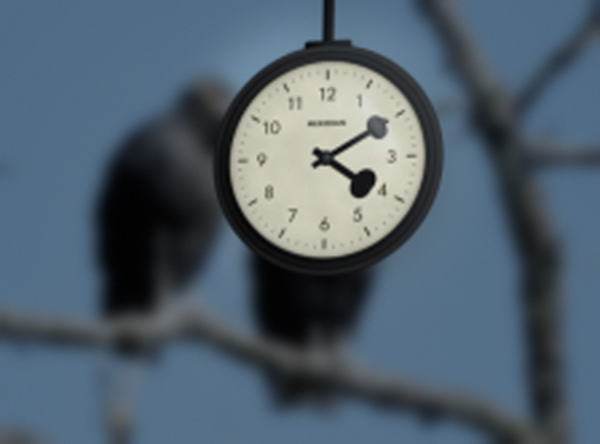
4:10
